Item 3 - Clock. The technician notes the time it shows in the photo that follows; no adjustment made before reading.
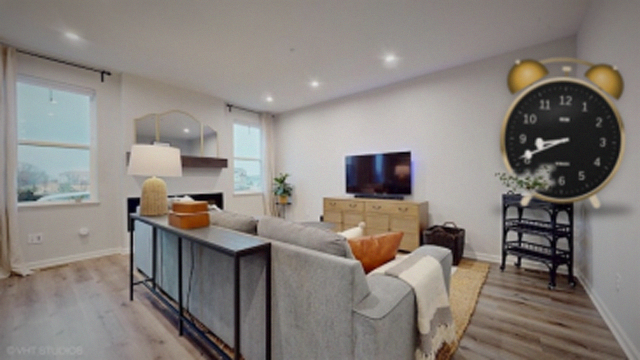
8:41
